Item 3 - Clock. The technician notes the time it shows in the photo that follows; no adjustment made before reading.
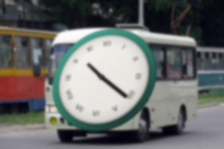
10:21
